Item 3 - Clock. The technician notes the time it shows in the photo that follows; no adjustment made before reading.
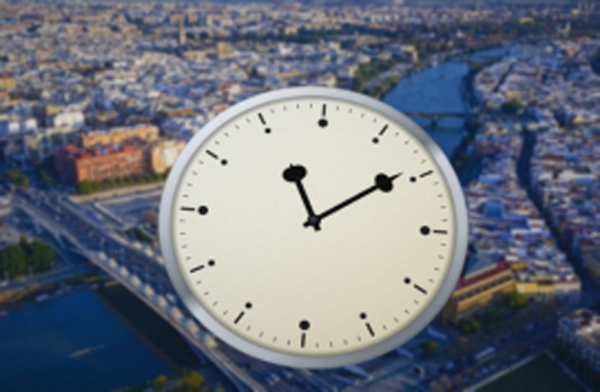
11:09
